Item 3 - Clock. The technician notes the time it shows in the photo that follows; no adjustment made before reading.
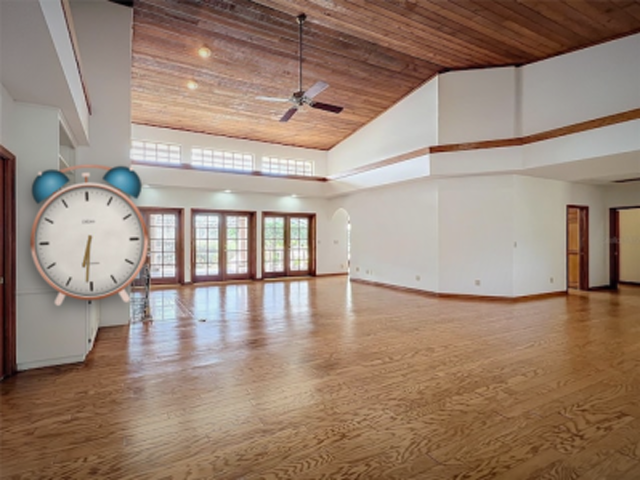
6:31
